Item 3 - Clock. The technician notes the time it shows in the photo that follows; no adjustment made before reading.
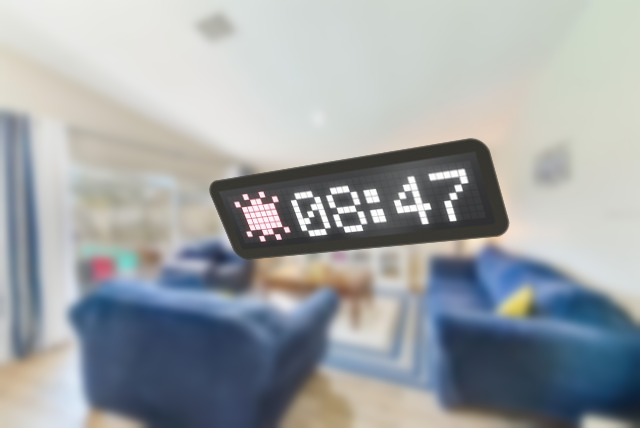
8:47
